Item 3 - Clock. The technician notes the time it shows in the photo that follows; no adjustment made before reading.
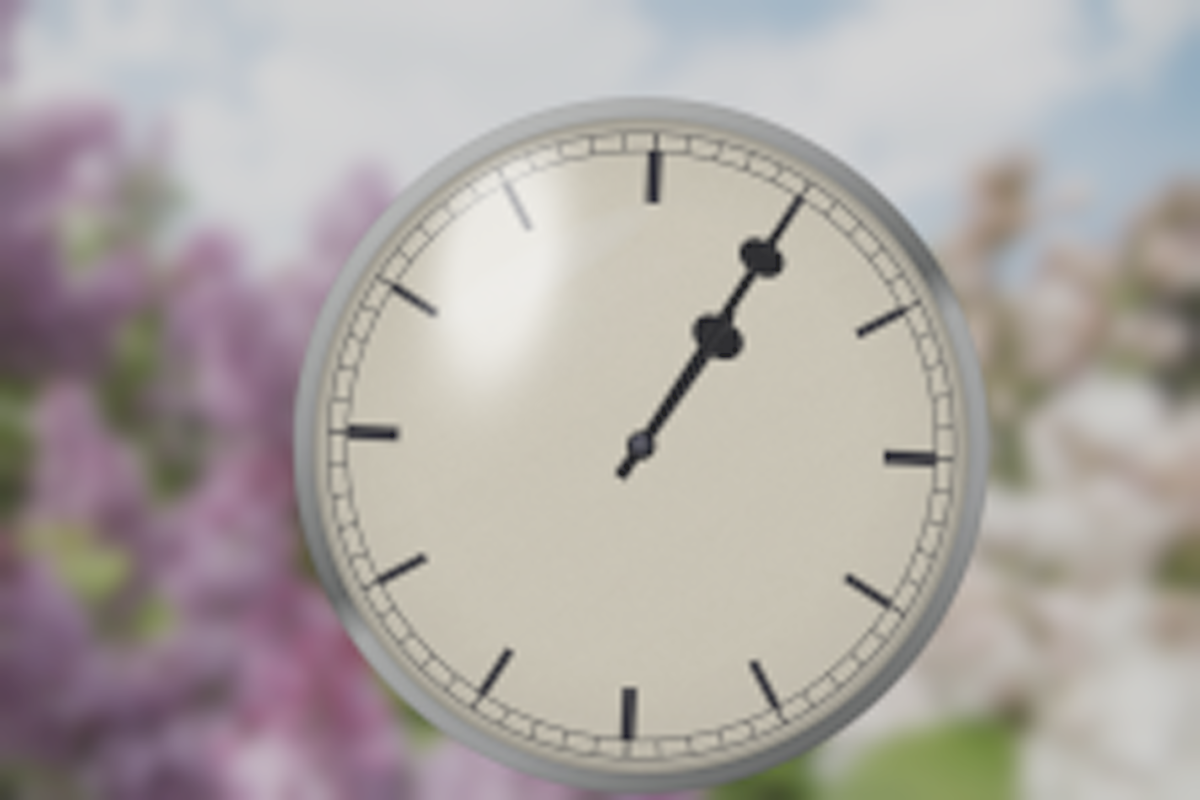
1:05
